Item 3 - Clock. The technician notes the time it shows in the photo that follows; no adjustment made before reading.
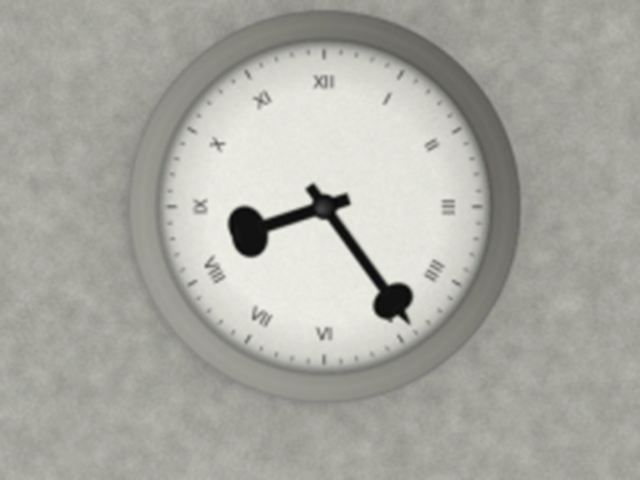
8:24
